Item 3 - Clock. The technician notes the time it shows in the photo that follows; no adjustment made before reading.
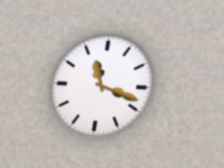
11:18
